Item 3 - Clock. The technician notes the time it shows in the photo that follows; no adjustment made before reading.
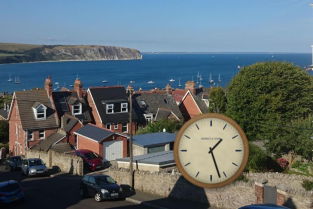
1:27
